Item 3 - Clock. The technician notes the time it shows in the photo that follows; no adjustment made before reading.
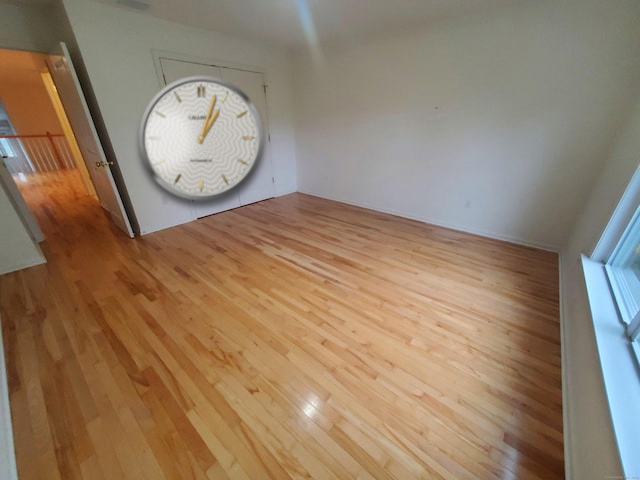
1:03
